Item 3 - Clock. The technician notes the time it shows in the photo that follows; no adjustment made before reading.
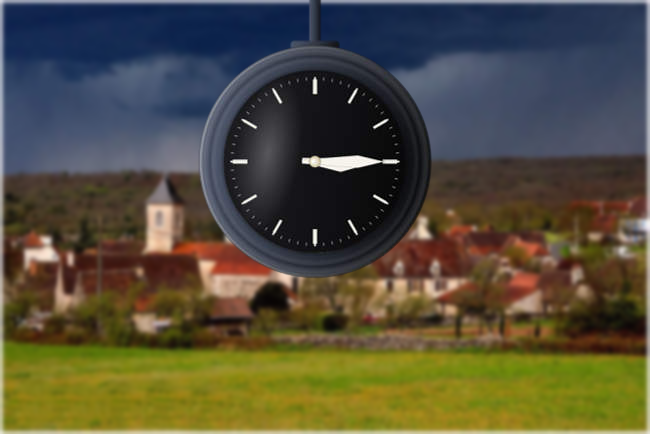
3:15
